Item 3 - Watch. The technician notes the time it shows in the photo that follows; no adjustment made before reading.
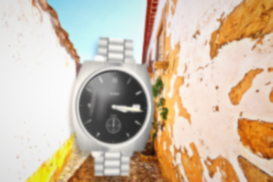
3:16
